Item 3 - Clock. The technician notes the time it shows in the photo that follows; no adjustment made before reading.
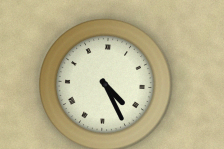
4:25
